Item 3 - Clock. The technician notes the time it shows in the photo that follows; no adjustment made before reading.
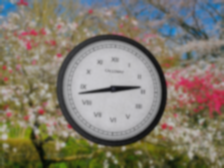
2:43
